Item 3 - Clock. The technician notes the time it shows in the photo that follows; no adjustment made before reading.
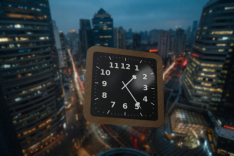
1:24
